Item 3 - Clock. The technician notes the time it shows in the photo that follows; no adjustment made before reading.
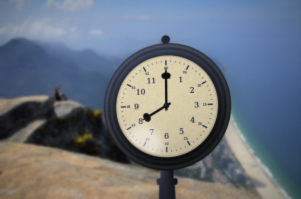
8:00
